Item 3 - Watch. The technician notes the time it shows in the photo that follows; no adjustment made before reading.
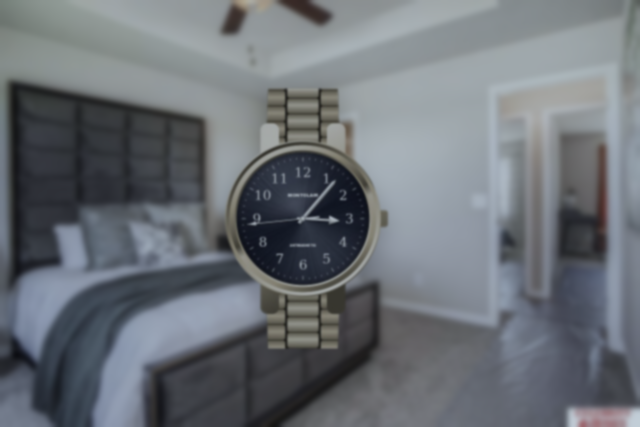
3:06:44
